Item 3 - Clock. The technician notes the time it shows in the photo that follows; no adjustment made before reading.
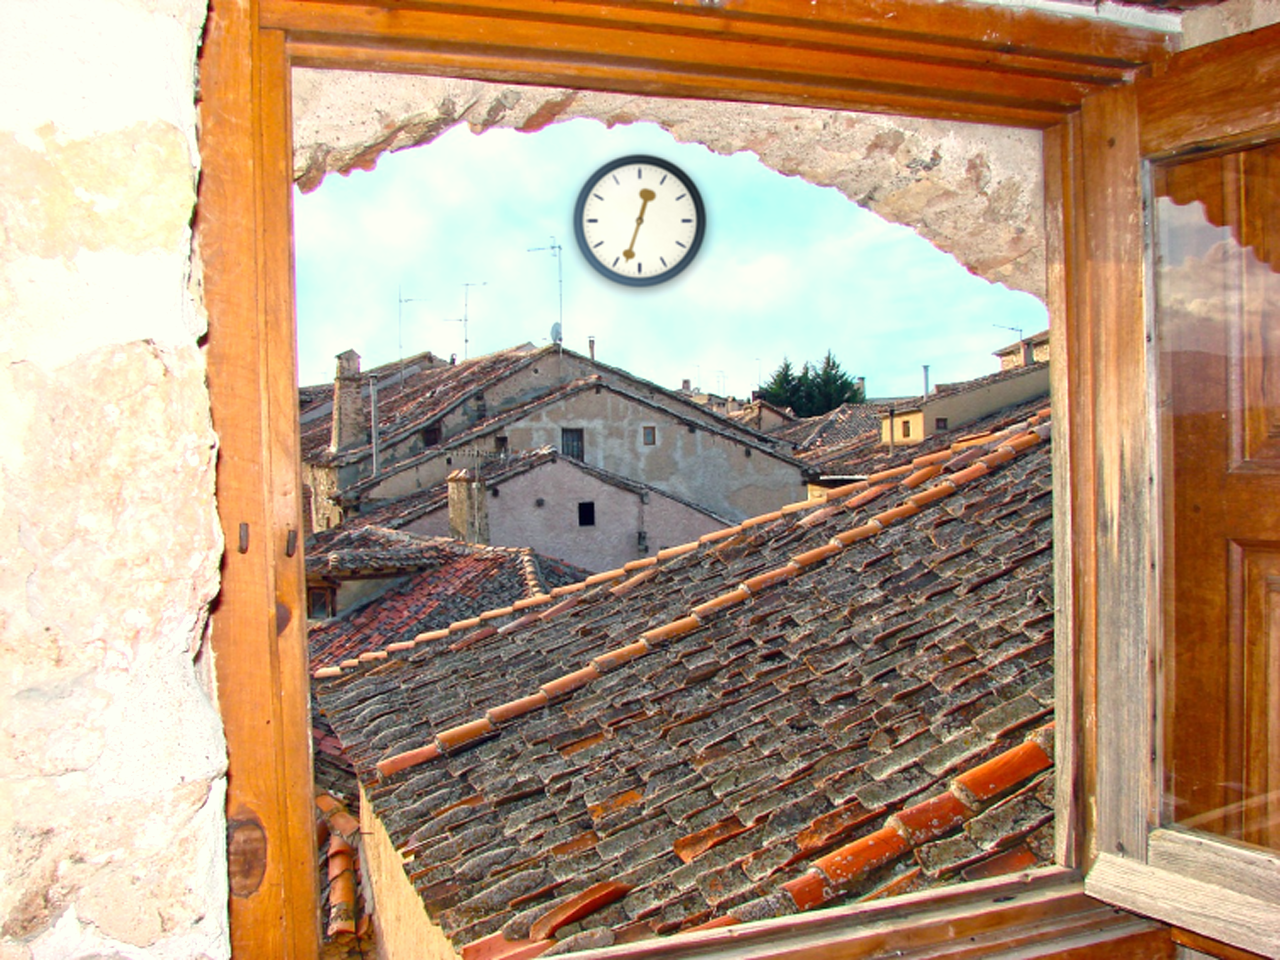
12:33
